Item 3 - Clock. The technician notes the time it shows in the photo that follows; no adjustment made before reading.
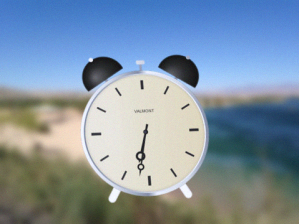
6:32
